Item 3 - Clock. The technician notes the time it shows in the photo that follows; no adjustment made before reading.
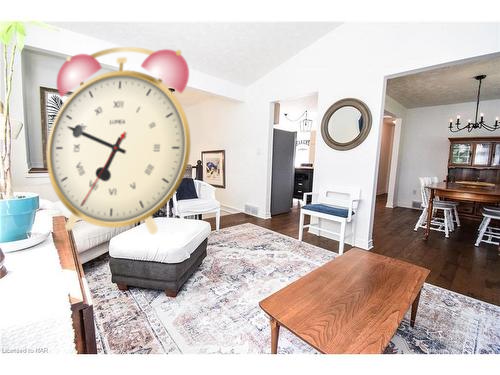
6:48:35
